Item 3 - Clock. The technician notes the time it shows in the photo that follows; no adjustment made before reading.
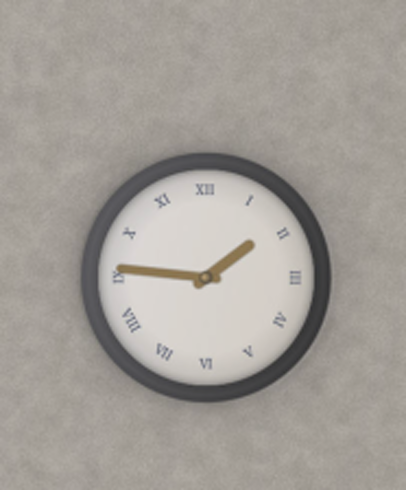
1:46
